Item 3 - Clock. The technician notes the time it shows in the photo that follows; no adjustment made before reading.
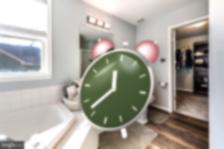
11:37
